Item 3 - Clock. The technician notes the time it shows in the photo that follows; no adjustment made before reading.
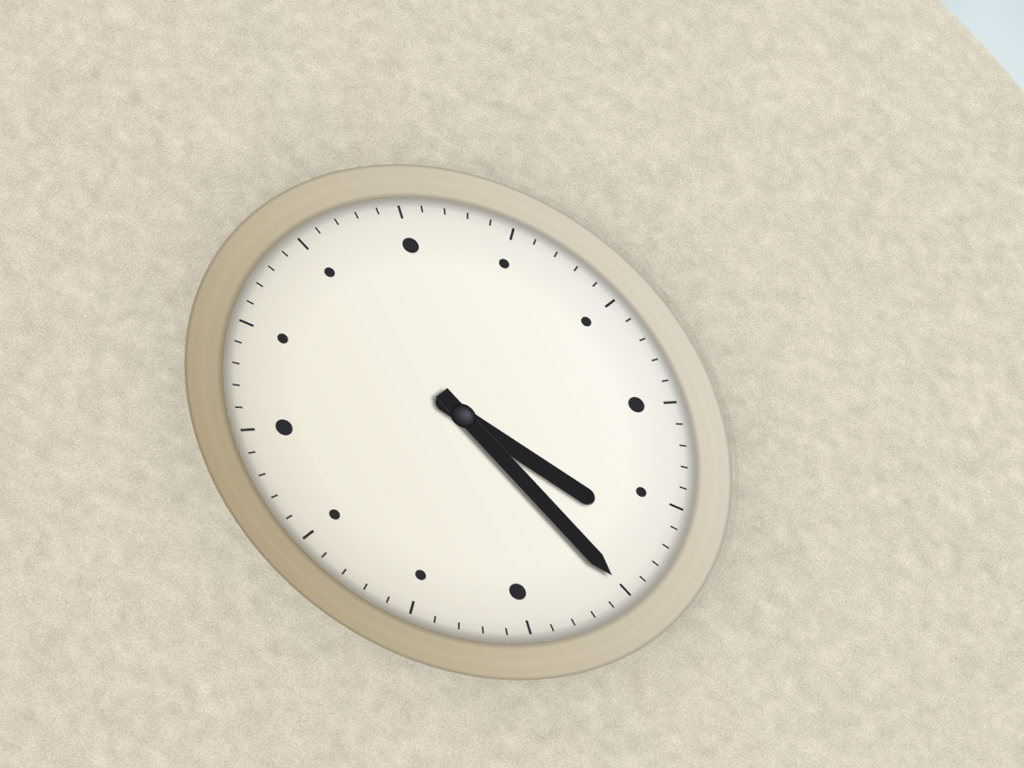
4:25
